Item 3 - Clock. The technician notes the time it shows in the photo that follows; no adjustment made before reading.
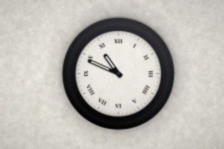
10:49
